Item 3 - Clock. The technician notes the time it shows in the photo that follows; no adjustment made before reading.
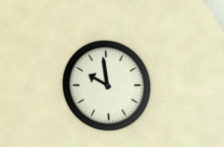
9:59
